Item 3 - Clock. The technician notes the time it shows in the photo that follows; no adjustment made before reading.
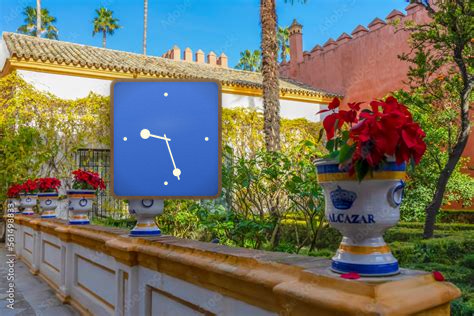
9:27
